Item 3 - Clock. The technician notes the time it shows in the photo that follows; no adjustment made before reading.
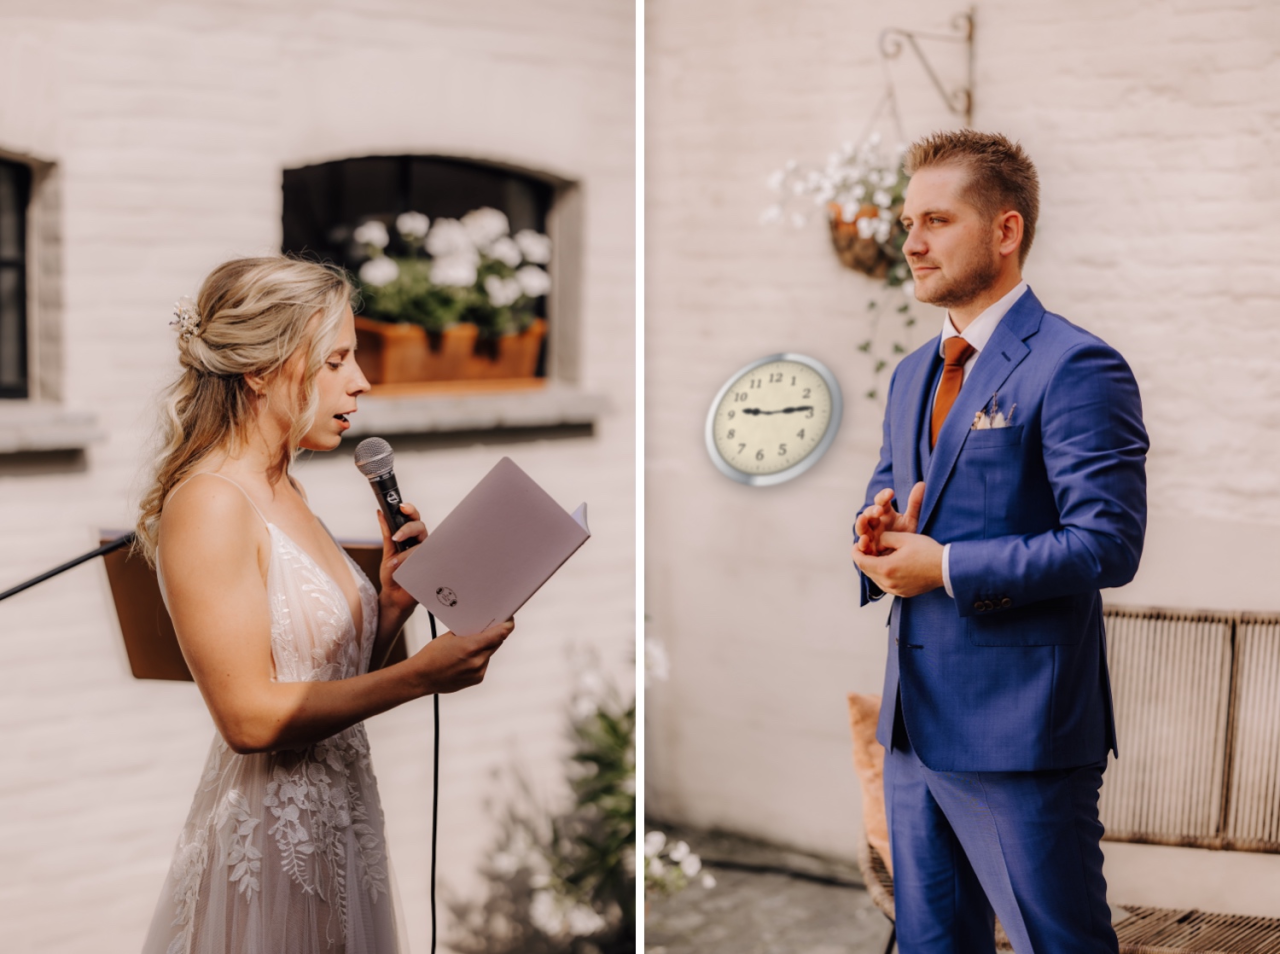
9:14
